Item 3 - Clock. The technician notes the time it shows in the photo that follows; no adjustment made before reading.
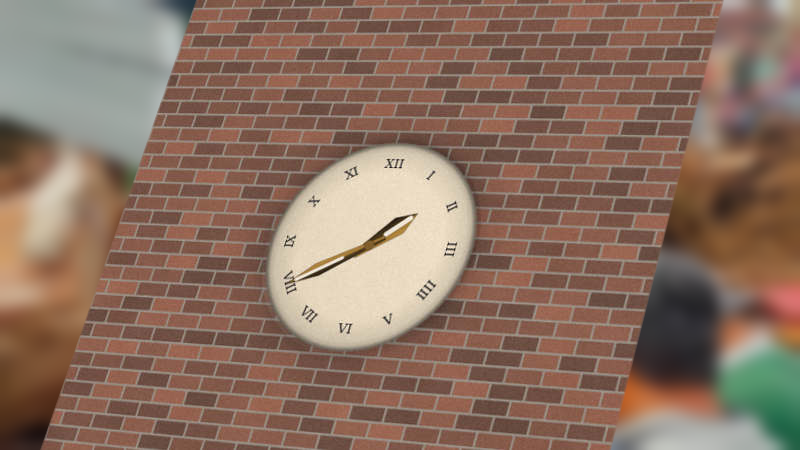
1:40
